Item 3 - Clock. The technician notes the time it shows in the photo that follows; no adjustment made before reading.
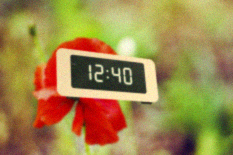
12:40
